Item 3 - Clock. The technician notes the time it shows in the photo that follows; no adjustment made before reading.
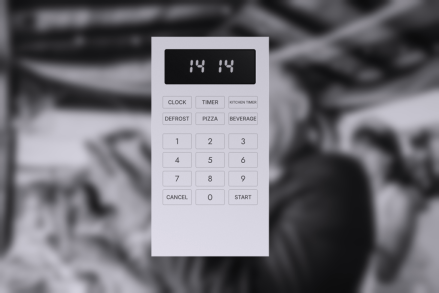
14:14
